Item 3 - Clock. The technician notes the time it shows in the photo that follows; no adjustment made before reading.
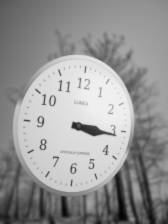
3:16
